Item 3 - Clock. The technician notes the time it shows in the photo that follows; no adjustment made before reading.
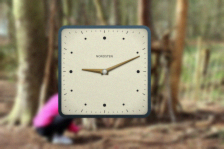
9:11
